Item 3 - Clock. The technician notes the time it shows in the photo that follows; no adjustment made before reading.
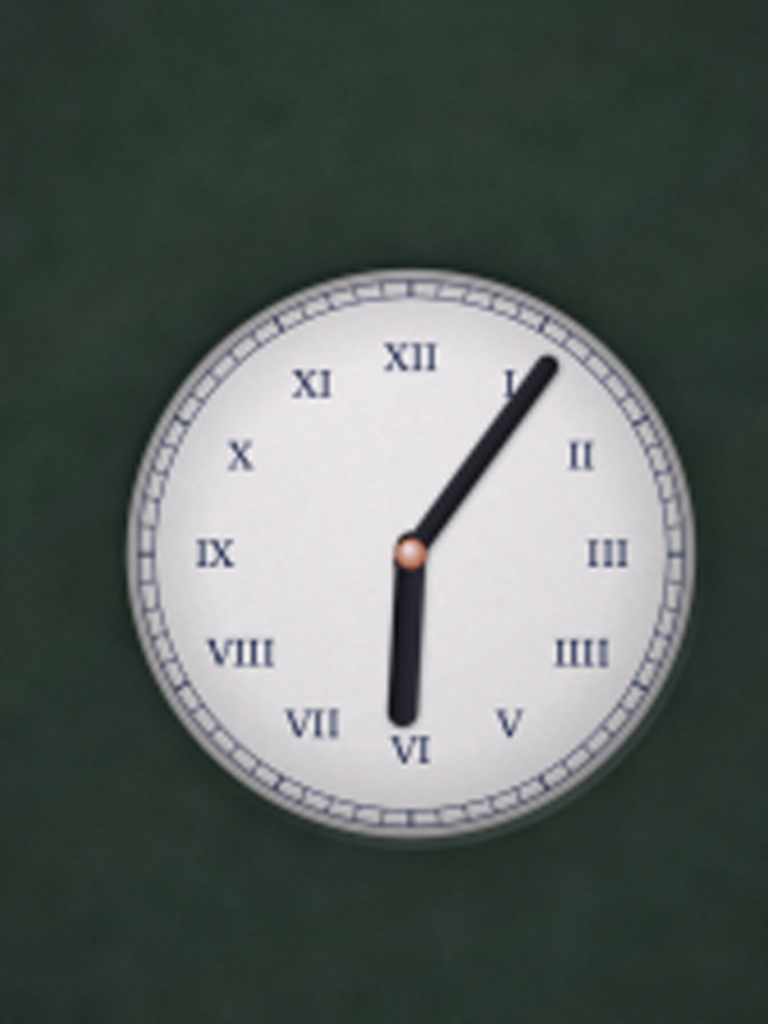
6:06
